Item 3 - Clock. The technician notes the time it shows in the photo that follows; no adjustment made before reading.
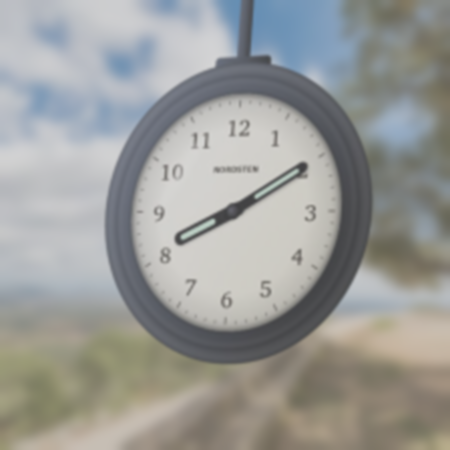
8:10
